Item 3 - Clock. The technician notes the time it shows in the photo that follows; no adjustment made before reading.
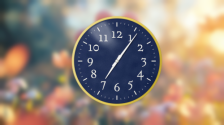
7:06
